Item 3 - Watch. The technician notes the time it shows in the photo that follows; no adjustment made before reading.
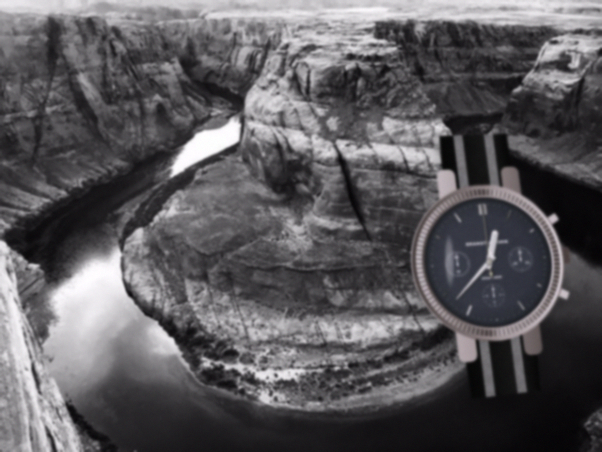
12:38
